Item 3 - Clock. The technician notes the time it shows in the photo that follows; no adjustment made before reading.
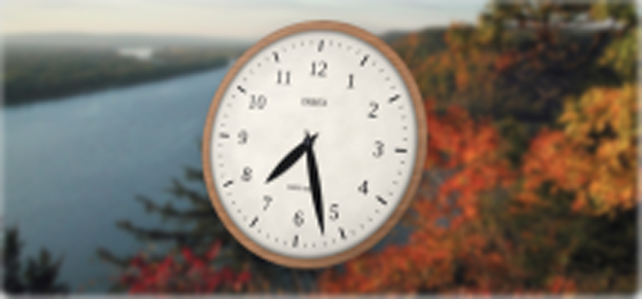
7:27
